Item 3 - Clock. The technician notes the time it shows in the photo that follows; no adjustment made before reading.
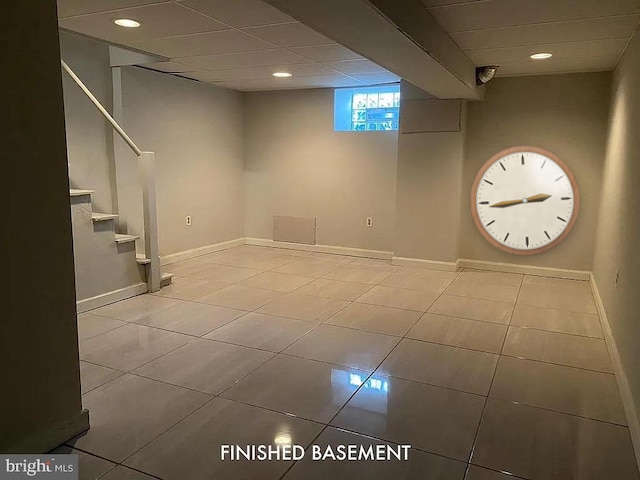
2:44
